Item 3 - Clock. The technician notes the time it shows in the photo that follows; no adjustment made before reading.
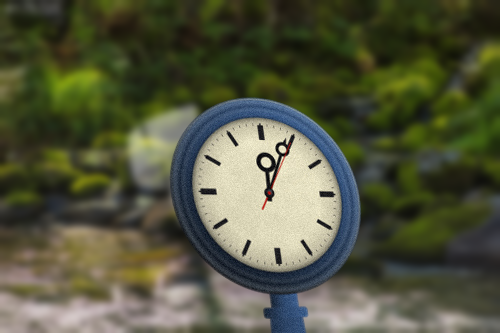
12:04:05
